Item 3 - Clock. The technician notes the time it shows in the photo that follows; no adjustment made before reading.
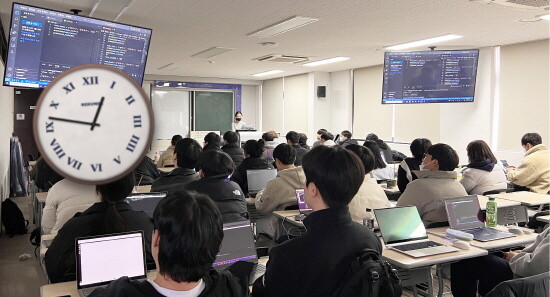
12:47
